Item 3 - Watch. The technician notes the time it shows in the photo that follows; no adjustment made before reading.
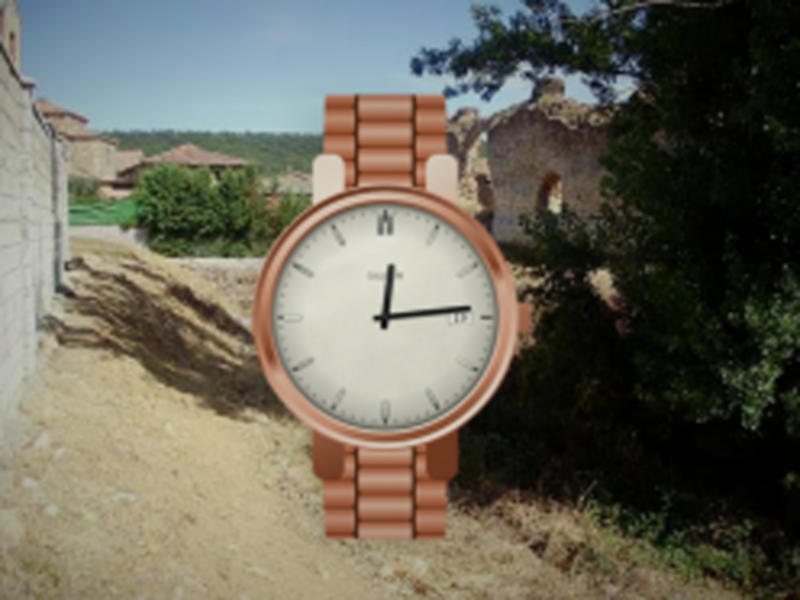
12:14
